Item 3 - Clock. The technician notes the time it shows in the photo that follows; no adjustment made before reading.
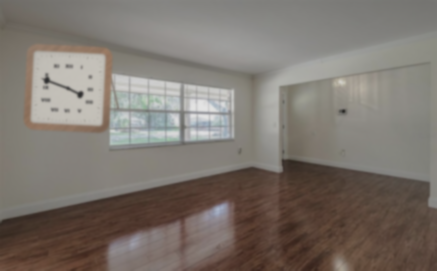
3:48
